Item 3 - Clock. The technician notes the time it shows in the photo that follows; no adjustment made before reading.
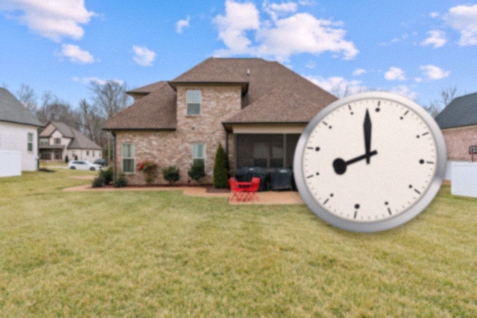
7:58
